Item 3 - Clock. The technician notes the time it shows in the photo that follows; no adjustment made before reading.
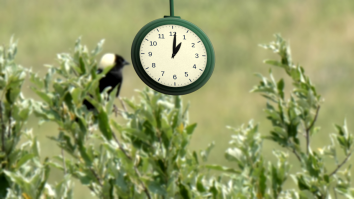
1:01
